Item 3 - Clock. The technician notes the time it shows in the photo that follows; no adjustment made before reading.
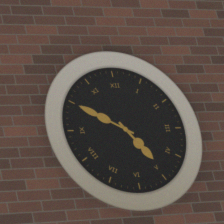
4:50
